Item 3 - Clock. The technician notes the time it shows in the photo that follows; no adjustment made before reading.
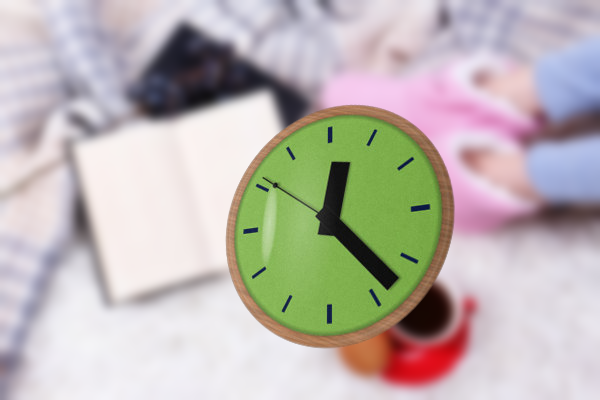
12:22:51
